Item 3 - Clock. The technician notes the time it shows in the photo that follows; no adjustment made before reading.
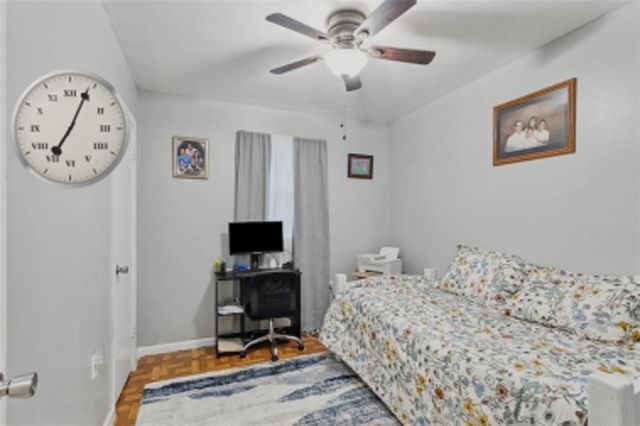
7:04
